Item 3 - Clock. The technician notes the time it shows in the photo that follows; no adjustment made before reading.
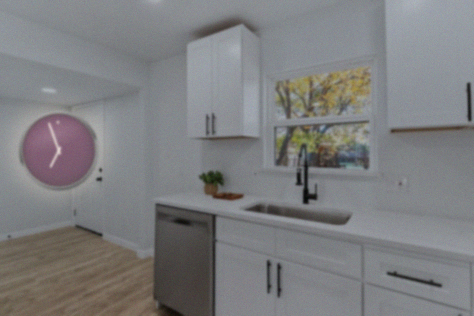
6:57
